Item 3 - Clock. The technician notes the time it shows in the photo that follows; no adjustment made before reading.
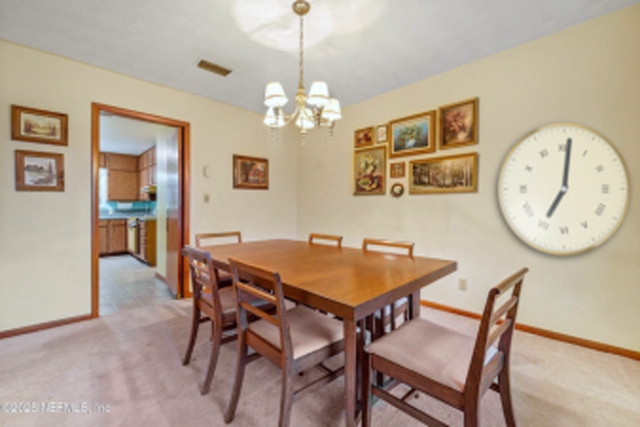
7:01
